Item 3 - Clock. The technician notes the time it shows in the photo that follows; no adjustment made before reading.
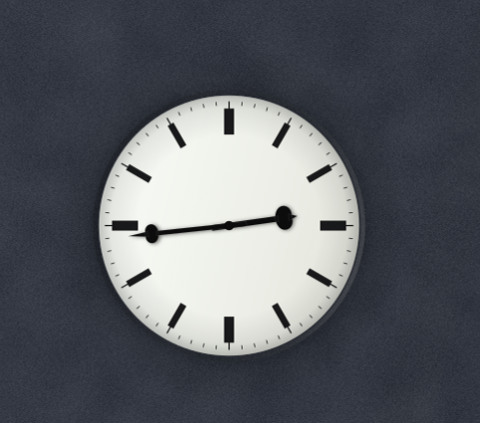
2:44
